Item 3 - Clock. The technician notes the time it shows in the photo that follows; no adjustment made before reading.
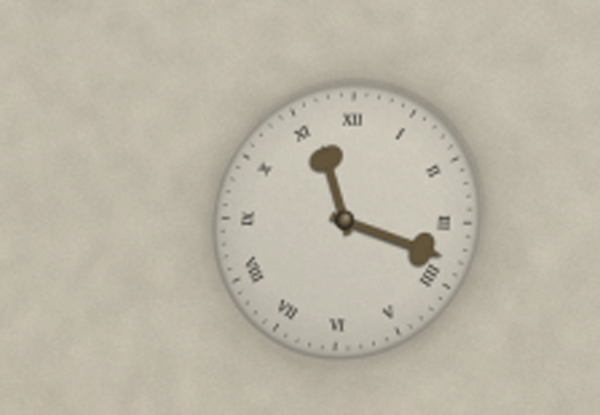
11:18
